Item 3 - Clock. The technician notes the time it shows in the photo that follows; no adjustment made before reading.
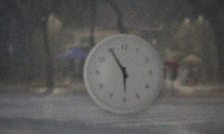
5:55
